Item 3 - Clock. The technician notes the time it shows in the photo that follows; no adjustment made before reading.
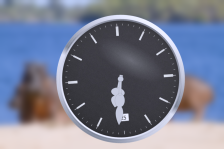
6:31
